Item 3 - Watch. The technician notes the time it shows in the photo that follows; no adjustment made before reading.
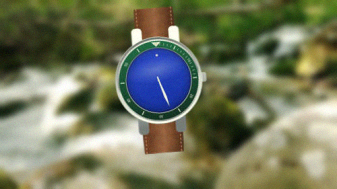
5:27
